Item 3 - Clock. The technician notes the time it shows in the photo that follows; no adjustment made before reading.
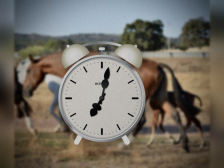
7:02
